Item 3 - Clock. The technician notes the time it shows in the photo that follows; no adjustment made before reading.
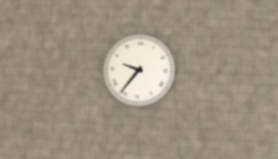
9:36
